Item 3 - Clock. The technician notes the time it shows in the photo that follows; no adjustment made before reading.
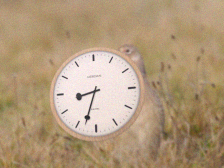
8:33
